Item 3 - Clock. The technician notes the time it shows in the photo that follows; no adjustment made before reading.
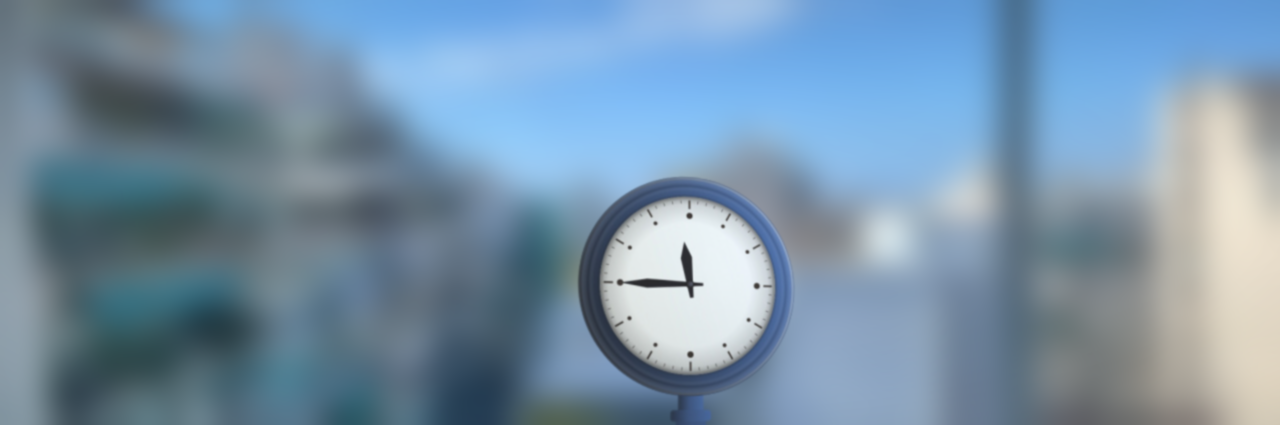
11:45
